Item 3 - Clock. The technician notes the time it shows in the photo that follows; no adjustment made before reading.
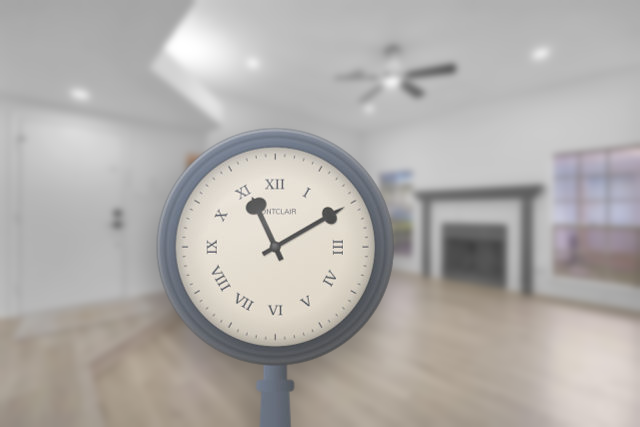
11:10
